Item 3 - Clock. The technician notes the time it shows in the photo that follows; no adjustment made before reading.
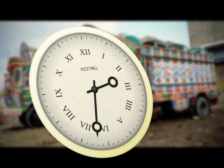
2:32
